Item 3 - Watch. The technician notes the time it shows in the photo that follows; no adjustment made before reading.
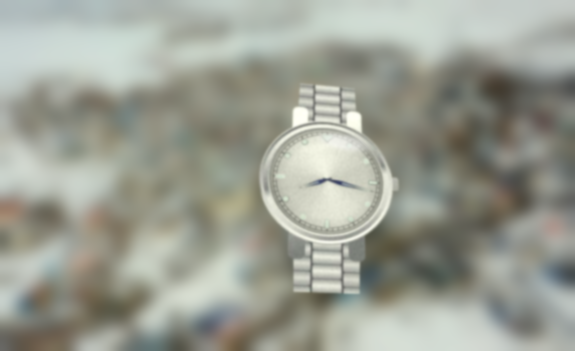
8:17
